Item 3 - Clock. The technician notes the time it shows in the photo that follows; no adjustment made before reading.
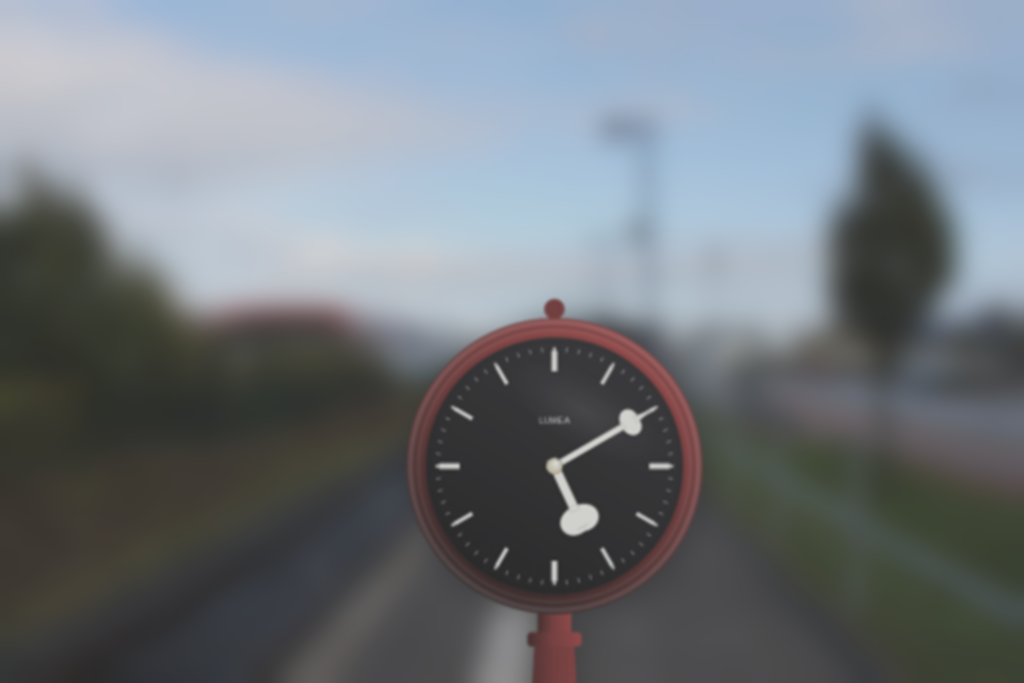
5:10
